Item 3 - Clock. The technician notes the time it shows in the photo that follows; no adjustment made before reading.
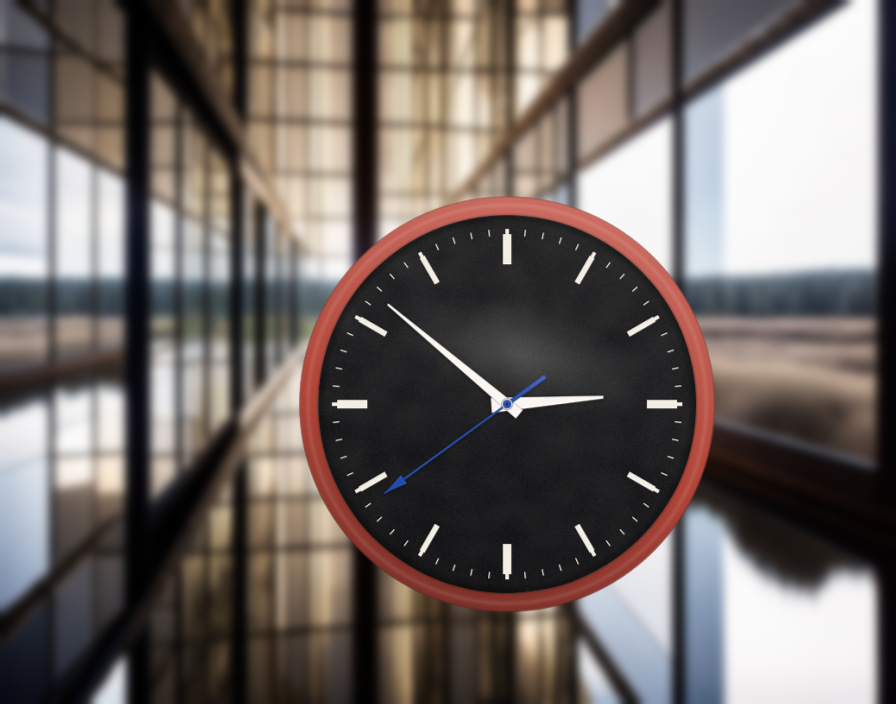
2:51:39
